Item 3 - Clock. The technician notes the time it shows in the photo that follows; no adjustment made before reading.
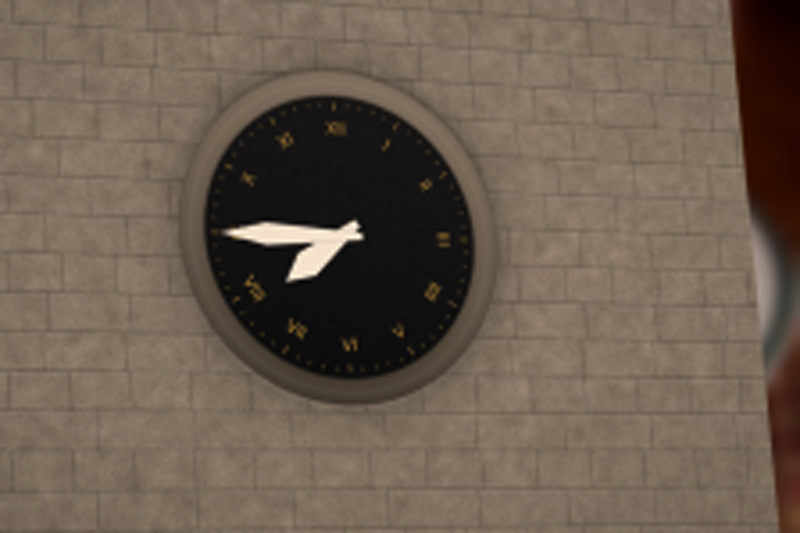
7:45
